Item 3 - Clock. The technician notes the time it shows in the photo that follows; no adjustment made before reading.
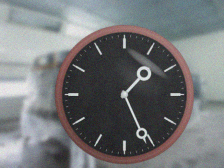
1:26
